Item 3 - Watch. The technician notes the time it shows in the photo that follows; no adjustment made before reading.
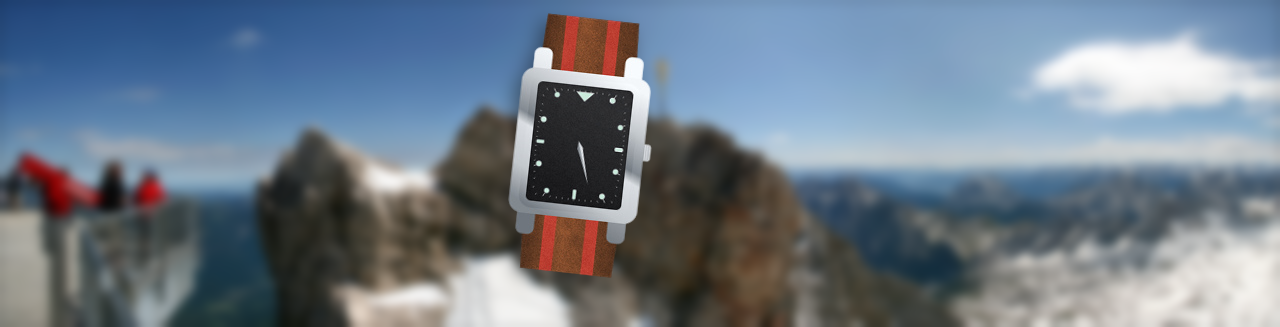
5:27
